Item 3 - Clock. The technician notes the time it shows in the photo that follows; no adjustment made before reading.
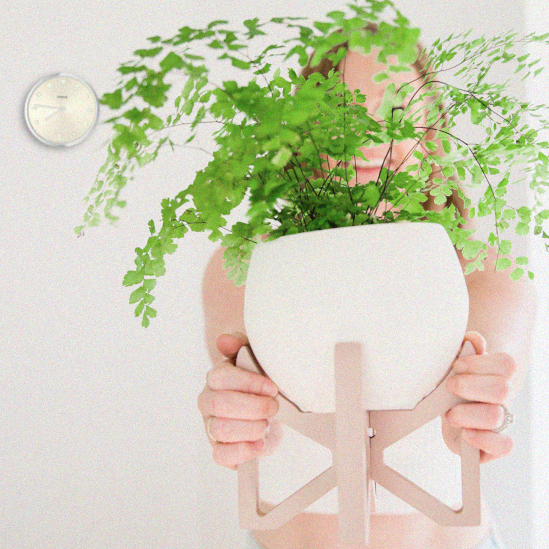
7:46
